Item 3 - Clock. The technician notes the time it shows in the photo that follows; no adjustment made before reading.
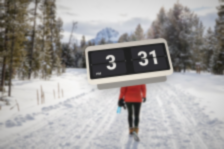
3:31
